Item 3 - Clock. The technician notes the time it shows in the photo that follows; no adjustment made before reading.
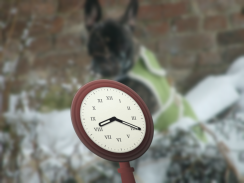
8:19
